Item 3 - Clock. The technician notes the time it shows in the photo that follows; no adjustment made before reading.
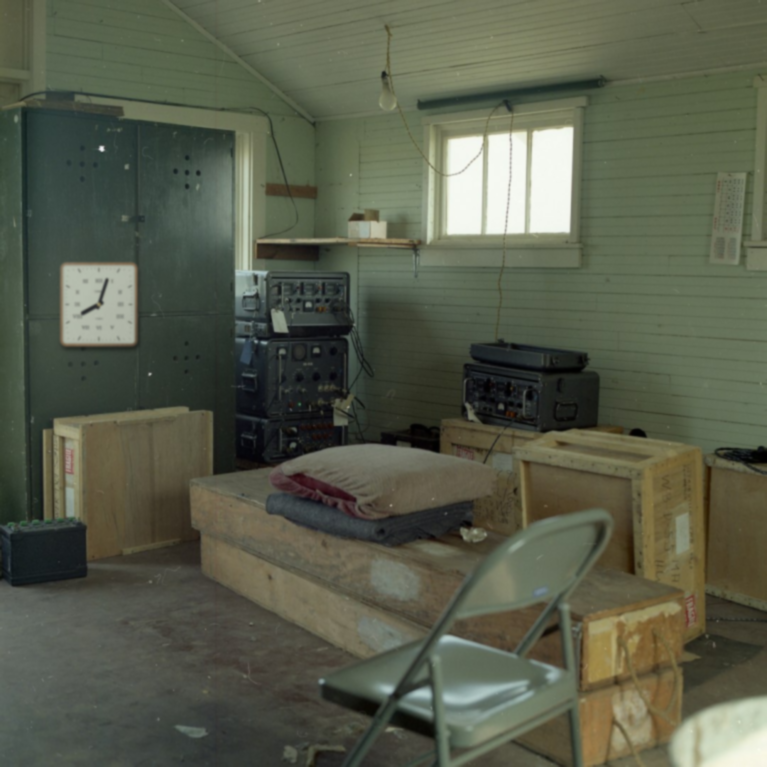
8:03
